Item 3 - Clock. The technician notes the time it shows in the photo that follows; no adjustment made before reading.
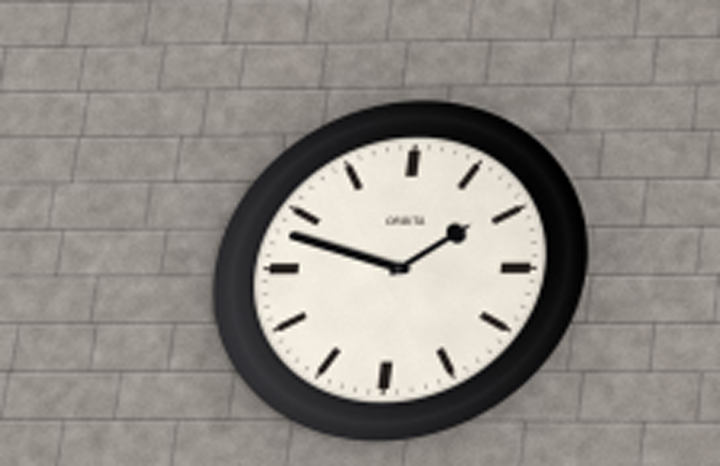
1:48
